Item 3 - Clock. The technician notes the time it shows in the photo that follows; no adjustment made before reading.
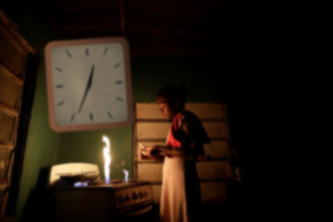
12:34
